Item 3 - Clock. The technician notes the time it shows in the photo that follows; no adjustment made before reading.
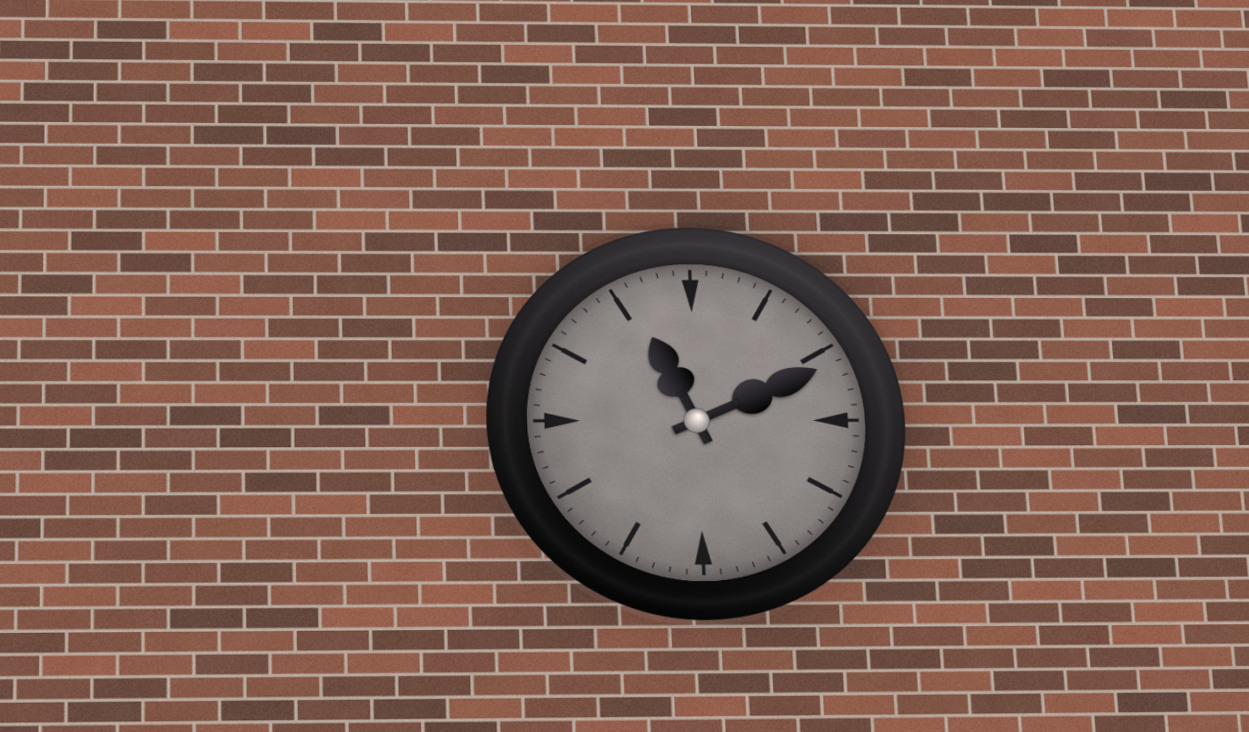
11:11
